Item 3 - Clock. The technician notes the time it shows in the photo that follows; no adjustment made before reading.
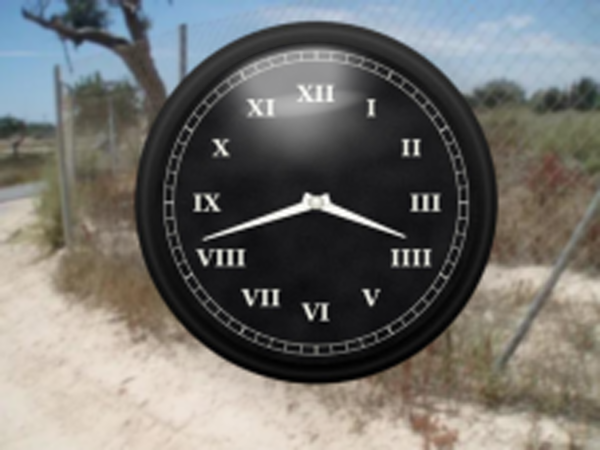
3:42
